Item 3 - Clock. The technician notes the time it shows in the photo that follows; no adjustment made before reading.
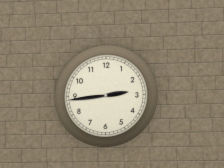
2:44
